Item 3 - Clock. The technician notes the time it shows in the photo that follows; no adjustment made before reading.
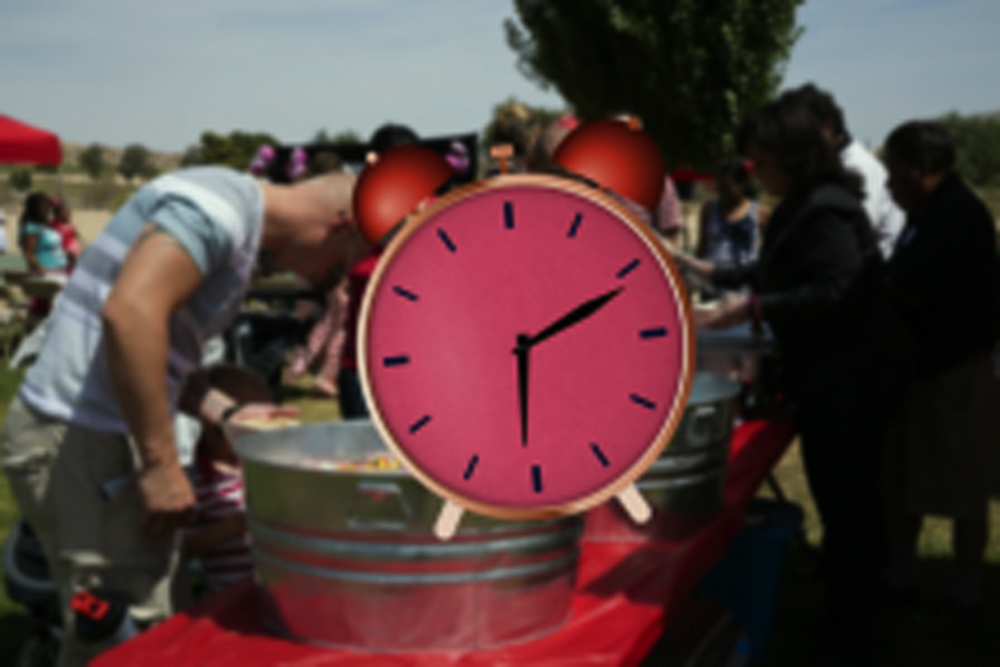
6:11
